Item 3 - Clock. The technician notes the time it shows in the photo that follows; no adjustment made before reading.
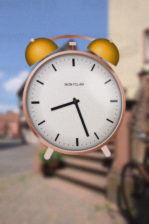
8:27
